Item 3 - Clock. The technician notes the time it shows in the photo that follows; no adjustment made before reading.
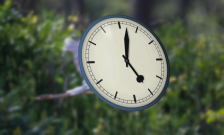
5:02
